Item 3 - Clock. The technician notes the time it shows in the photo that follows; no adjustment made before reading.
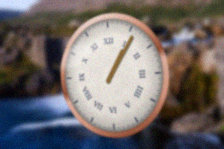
1:06
